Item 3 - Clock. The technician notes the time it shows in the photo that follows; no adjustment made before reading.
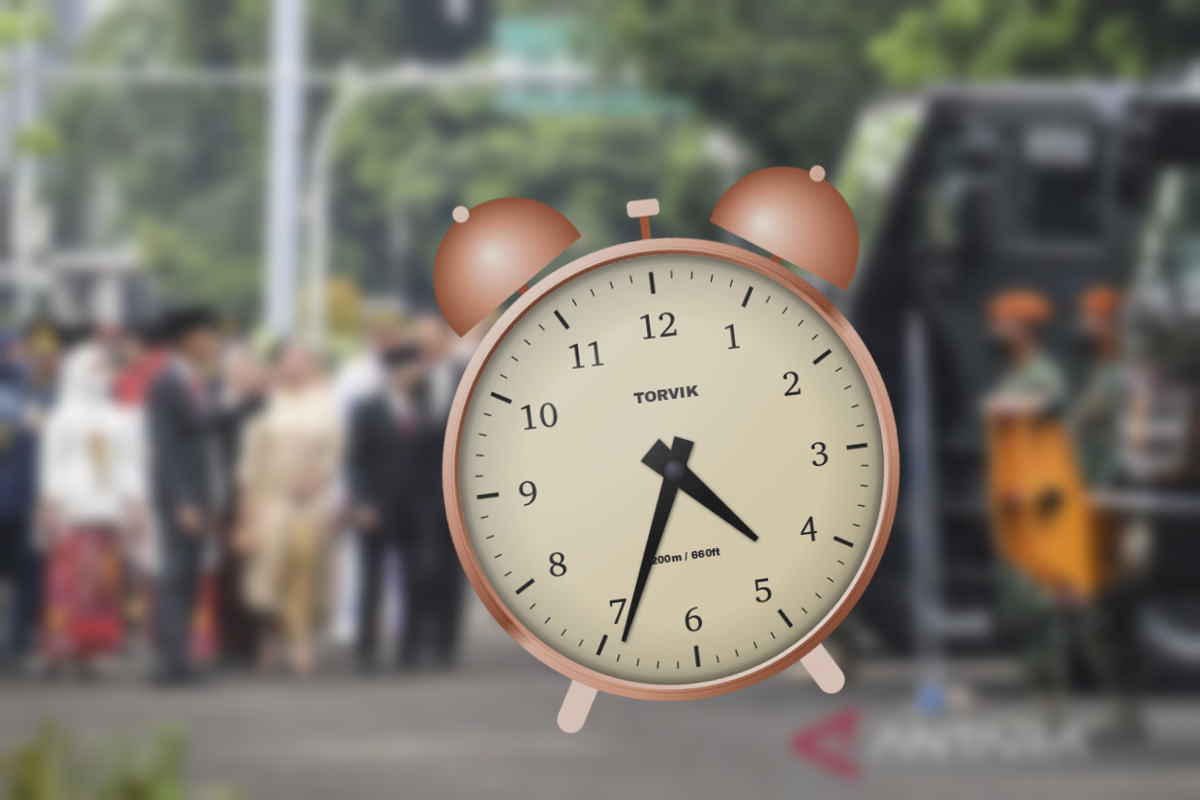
4:34
